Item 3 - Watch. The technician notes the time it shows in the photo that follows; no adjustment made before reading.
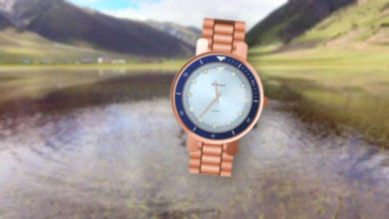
11:36
